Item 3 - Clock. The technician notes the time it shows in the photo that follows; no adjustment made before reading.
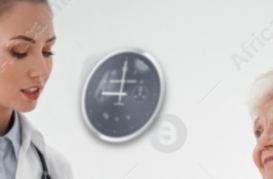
9:00
